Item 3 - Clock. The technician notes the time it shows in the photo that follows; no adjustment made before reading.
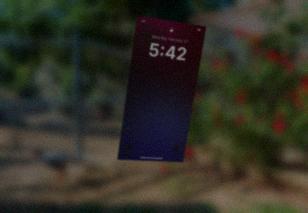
5:42
